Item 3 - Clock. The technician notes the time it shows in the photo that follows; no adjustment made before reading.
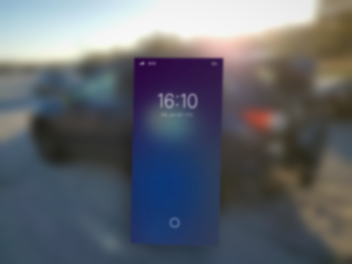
16:10
